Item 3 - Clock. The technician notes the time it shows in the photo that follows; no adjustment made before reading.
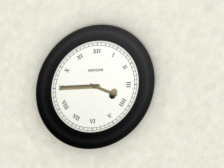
3:45
